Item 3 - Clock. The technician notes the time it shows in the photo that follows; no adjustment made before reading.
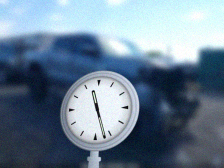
11:27
